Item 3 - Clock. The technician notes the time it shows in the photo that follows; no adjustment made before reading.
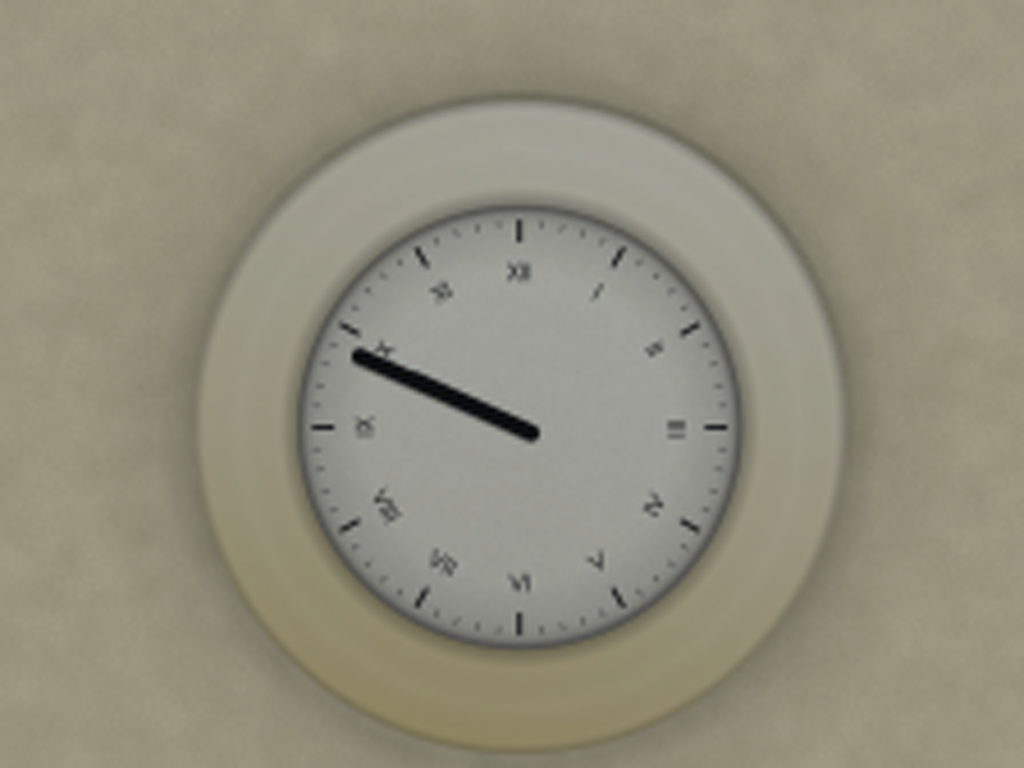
9:49
